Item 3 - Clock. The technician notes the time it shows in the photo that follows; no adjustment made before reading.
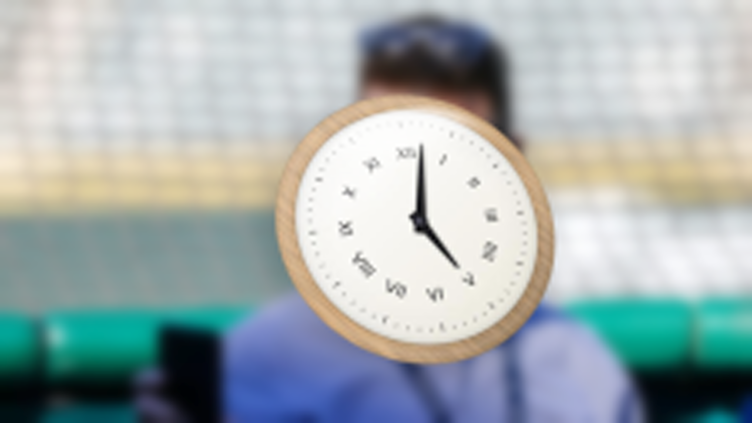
5:02
